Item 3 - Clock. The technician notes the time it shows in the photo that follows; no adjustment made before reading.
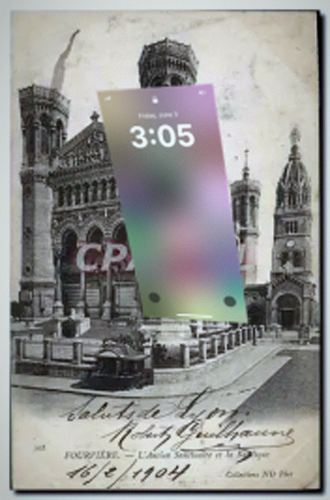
3:05
